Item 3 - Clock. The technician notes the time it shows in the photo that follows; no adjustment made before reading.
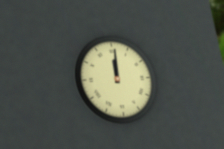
12:01
